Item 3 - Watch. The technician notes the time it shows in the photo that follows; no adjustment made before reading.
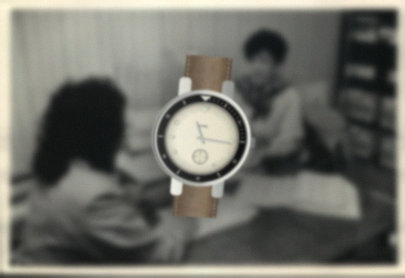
11:16
